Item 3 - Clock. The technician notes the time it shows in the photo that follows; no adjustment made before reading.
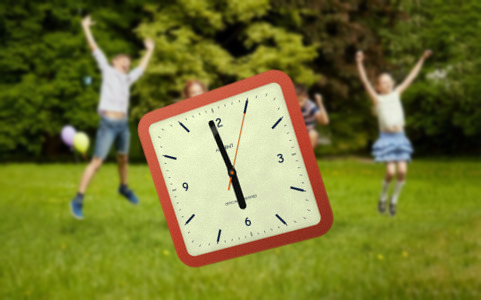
5:59:05
